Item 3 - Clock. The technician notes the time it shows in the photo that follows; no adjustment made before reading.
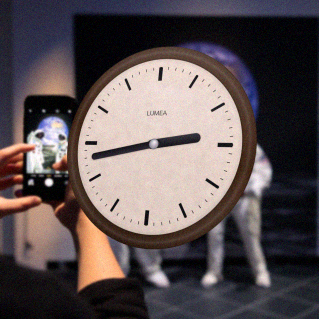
2:43
